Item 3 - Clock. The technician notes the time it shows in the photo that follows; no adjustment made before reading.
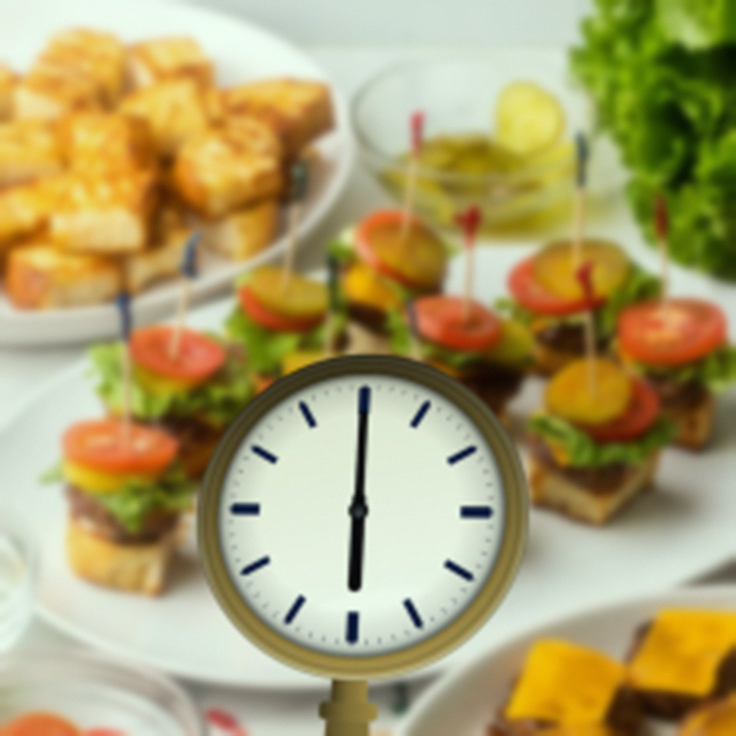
6:00
